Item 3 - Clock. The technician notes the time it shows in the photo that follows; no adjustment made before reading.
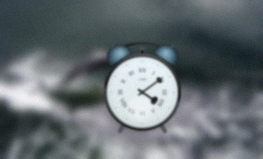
4:09
